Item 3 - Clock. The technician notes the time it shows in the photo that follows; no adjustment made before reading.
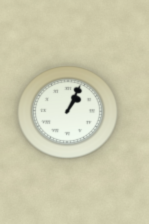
1:04
